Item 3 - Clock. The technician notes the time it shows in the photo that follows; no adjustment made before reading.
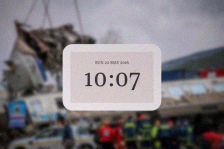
10:07
